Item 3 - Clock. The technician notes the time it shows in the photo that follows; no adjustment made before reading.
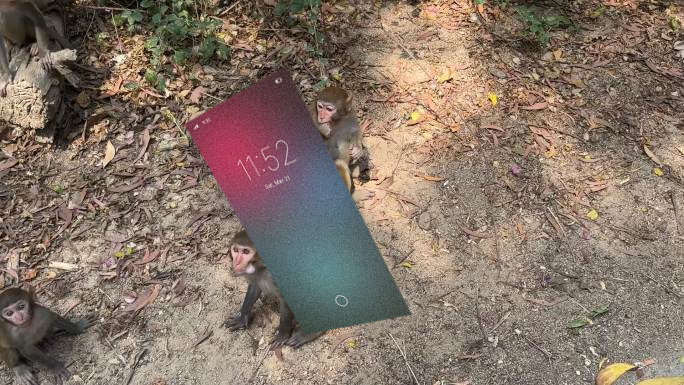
11:52
